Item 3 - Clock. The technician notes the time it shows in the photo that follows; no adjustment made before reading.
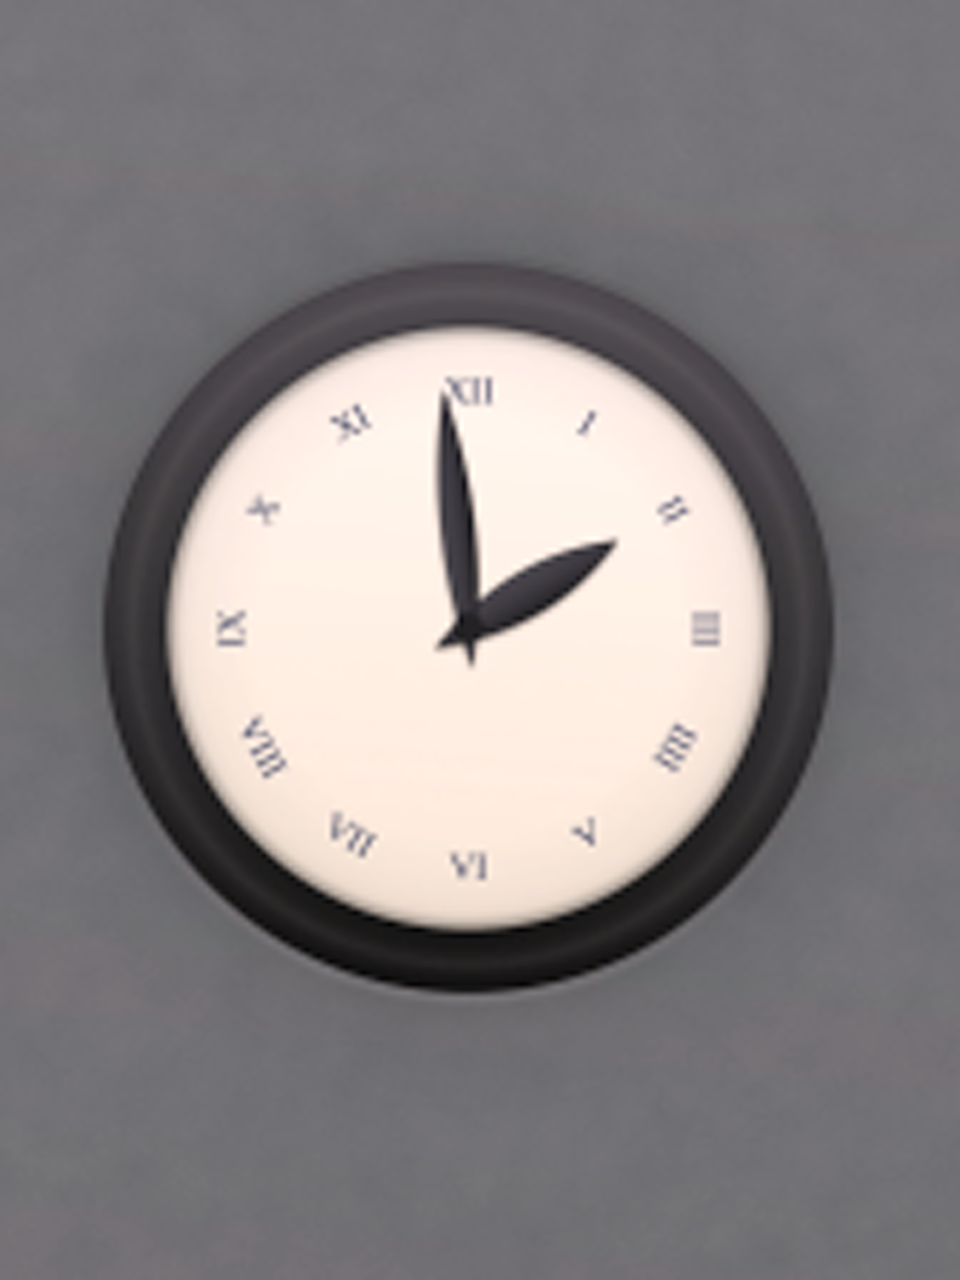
1:59
